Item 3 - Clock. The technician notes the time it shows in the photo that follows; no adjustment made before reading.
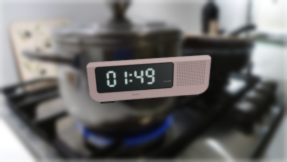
1:49
